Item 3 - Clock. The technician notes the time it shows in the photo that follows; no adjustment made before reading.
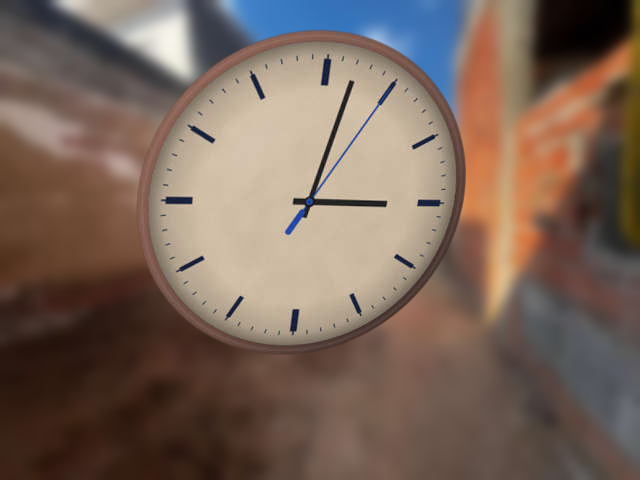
3:02:05
